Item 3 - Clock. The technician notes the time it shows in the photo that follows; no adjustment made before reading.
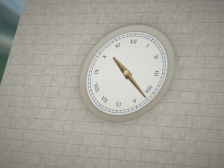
10:22
